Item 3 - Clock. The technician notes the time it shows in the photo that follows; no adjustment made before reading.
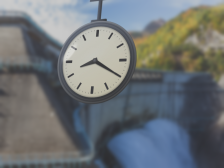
8:20
